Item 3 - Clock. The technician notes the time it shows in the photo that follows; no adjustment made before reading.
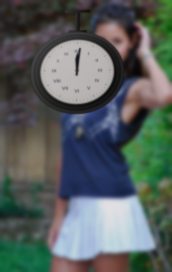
12:01
